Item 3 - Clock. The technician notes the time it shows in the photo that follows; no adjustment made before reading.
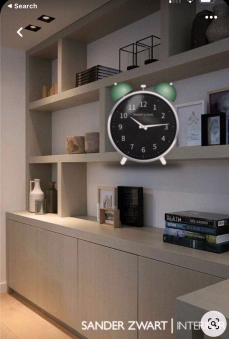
10:14
